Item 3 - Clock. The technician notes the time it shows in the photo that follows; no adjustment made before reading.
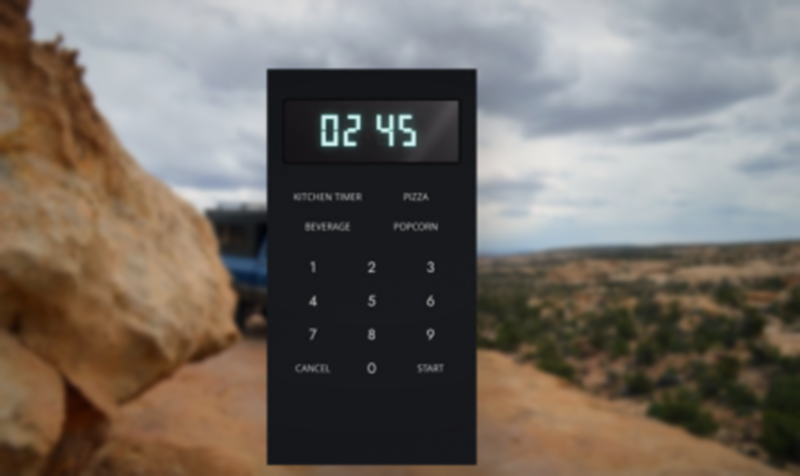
2:45
